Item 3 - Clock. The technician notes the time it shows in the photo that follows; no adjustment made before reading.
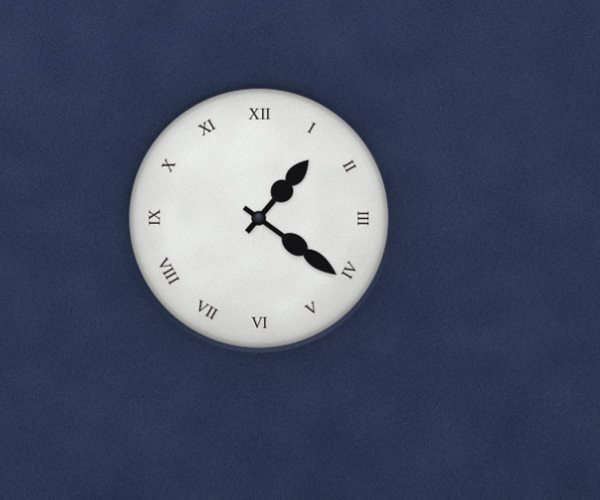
1:21
